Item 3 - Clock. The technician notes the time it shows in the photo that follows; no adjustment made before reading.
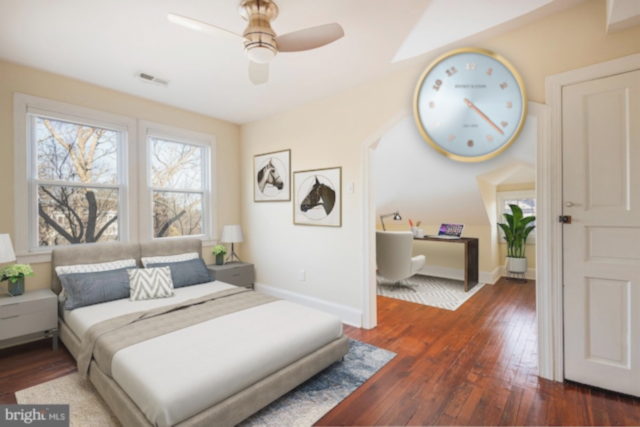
4:22
